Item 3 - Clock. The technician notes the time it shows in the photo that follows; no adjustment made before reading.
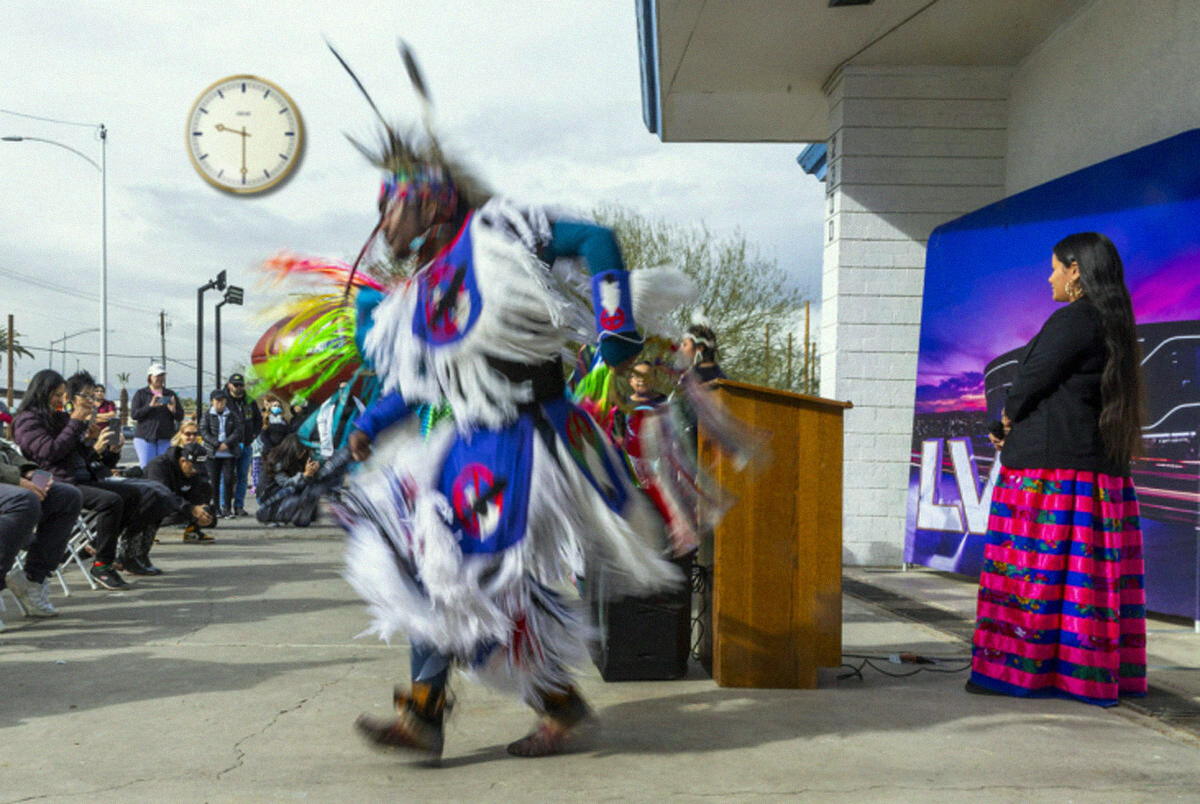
9:30
